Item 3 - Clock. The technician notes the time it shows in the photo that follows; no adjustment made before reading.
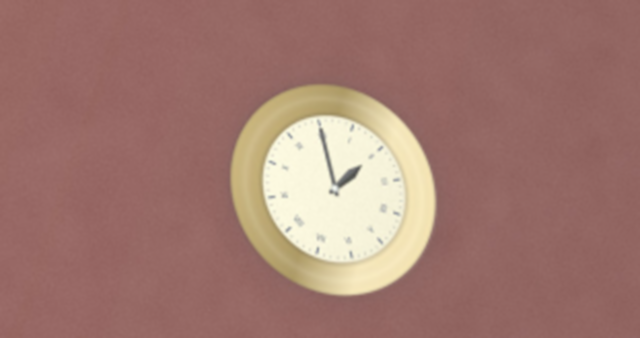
2:00
